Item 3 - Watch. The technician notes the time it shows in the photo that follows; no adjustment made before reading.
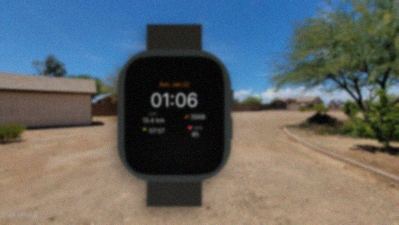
1:06
